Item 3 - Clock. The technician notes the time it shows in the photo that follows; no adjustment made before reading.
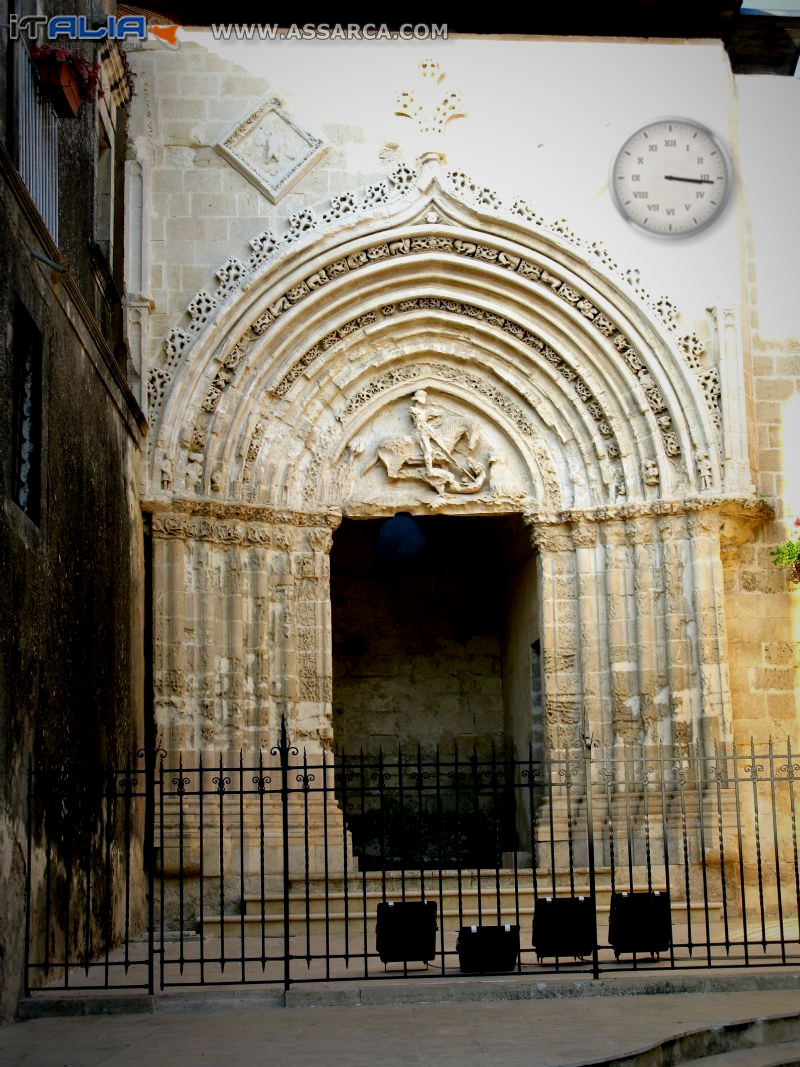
3:16
